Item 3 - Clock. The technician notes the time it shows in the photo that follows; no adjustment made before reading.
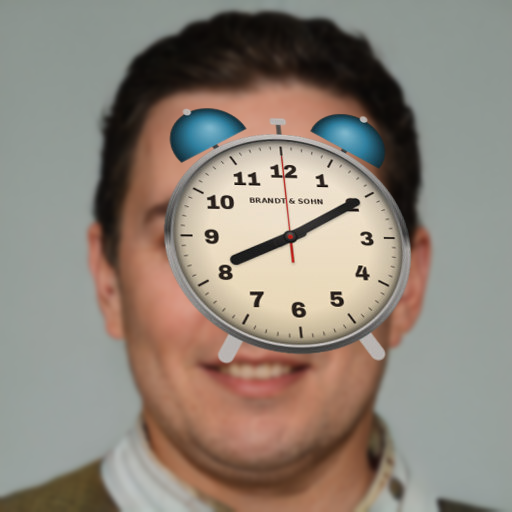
8:10:00
